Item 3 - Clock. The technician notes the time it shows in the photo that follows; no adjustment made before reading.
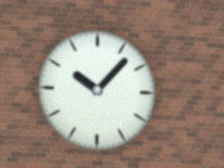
10:07
